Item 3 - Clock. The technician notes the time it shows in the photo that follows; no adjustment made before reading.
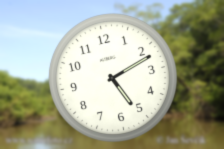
5:12
